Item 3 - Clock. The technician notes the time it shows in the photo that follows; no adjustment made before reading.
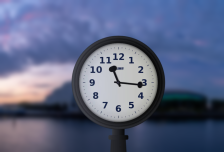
11:16
